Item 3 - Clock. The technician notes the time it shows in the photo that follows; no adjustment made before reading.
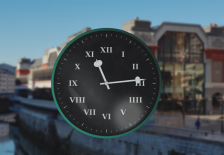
11:14
